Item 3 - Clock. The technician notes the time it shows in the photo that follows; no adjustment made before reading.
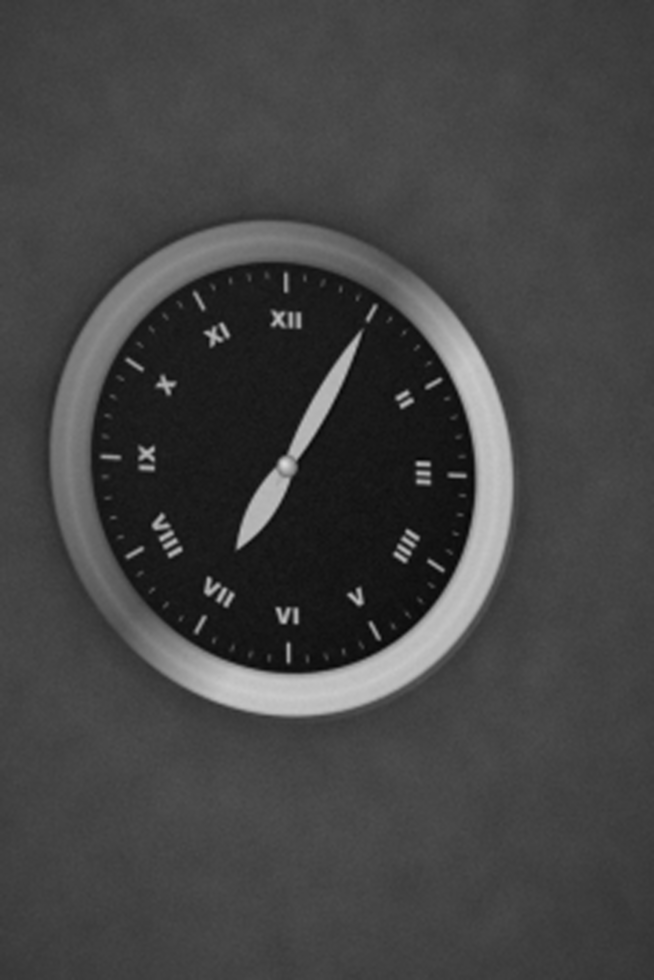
7:05
